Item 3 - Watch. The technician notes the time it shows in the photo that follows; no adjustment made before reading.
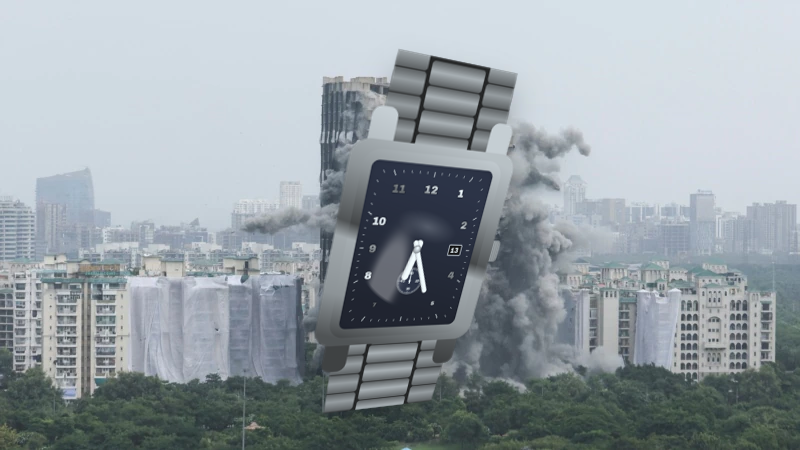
6:26
